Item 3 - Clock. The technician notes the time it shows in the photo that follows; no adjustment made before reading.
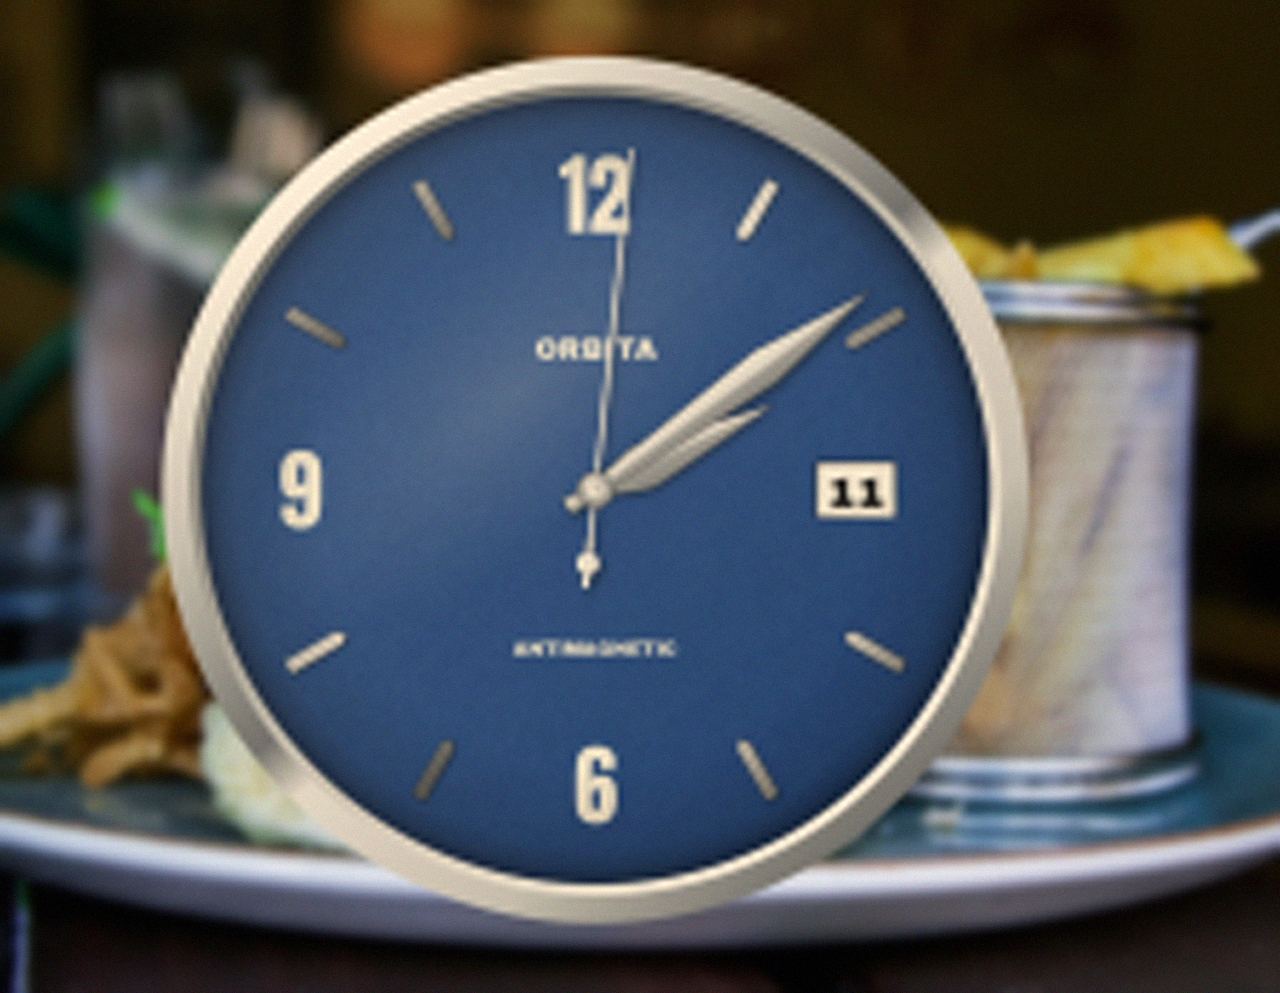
2:09:01
